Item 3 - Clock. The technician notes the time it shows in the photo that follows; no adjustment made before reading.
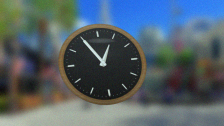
12:55
